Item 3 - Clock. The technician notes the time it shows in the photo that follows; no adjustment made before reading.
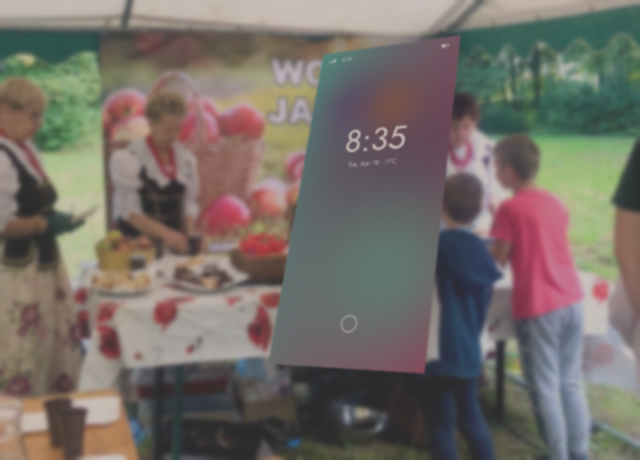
8:35
